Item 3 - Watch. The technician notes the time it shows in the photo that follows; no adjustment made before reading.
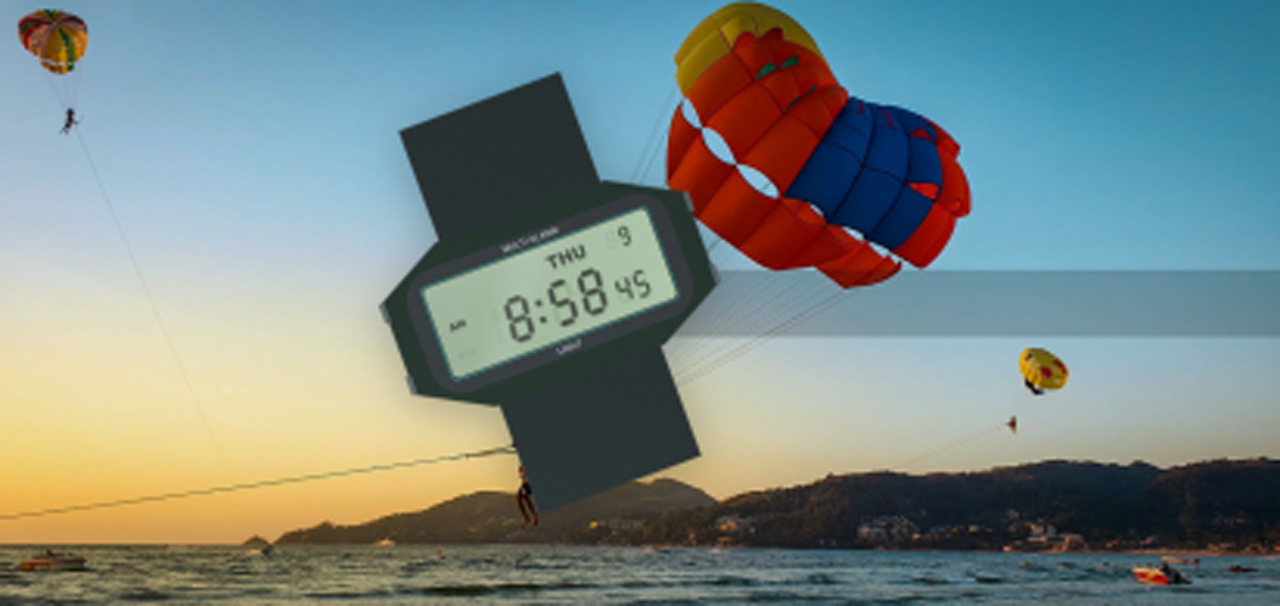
8:58:45
